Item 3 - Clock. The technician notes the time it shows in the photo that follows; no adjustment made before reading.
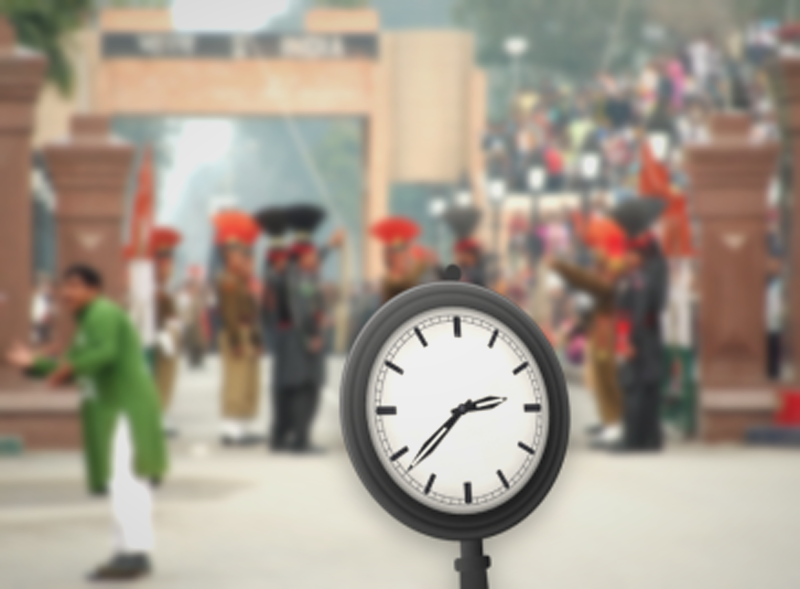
2:38
